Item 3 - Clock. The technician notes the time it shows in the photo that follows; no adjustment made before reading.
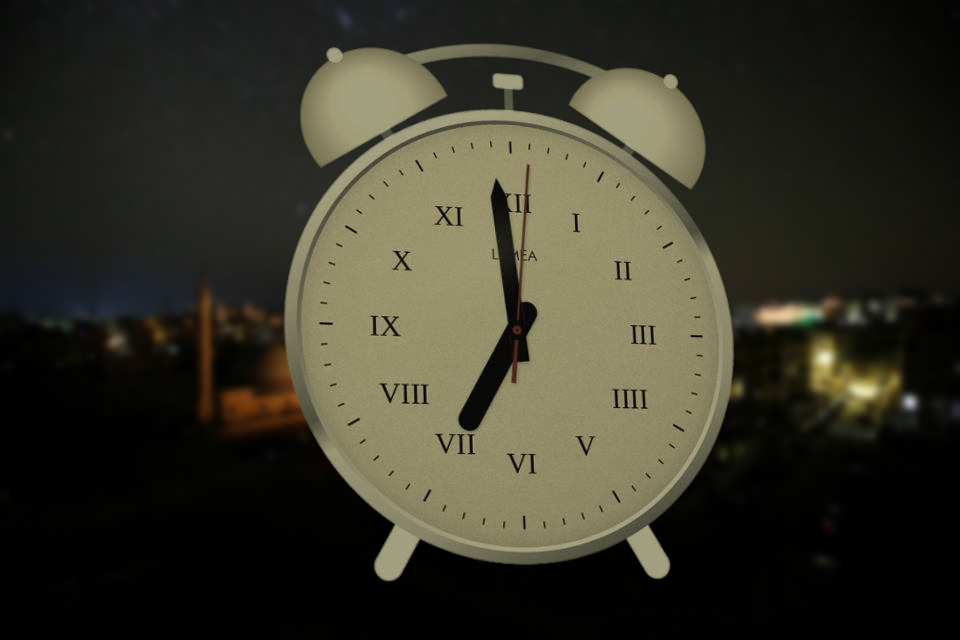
6:59:01
